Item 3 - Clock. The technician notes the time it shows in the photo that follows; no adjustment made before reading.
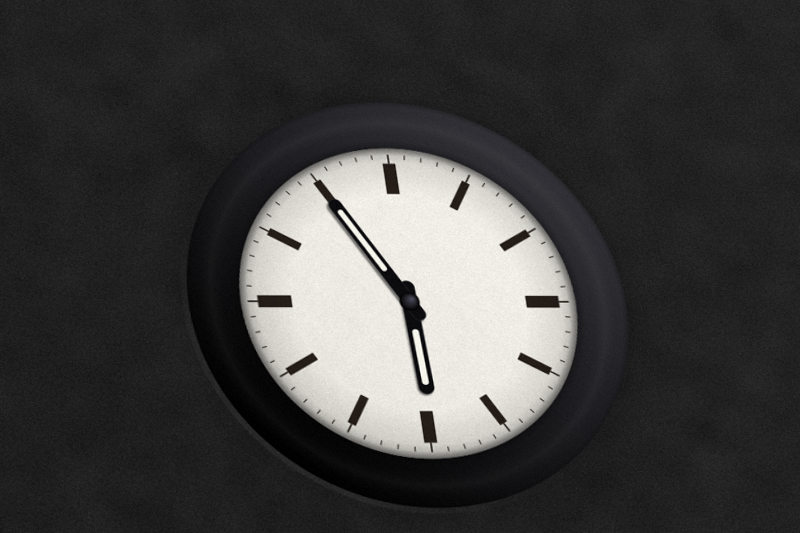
5:55
